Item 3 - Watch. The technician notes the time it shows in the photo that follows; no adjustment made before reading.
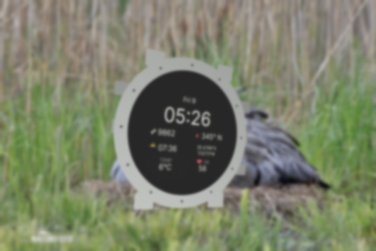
5:26
